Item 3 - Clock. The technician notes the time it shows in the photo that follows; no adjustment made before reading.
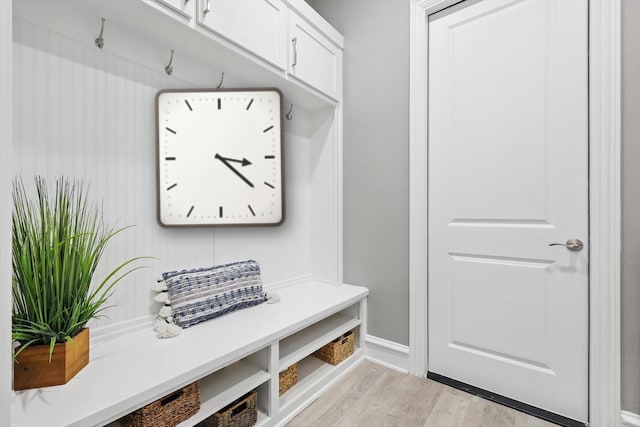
3:22
